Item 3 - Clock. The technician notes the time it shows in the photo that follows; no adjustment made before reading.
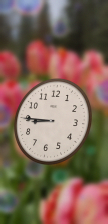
8:45
